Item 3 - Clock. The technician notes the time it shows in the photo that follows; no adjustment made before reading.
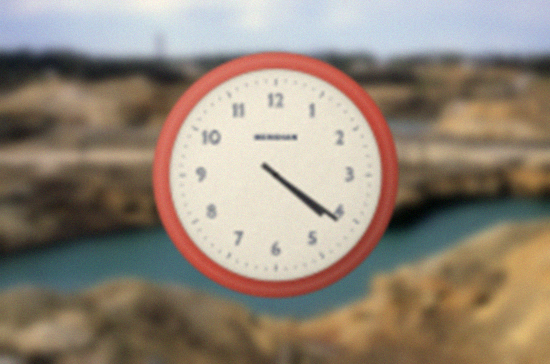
4:21
